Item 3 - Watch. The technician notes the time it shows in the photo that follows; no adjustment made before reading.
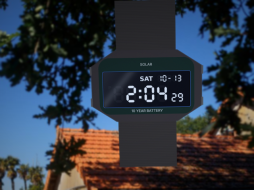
2:04:29
